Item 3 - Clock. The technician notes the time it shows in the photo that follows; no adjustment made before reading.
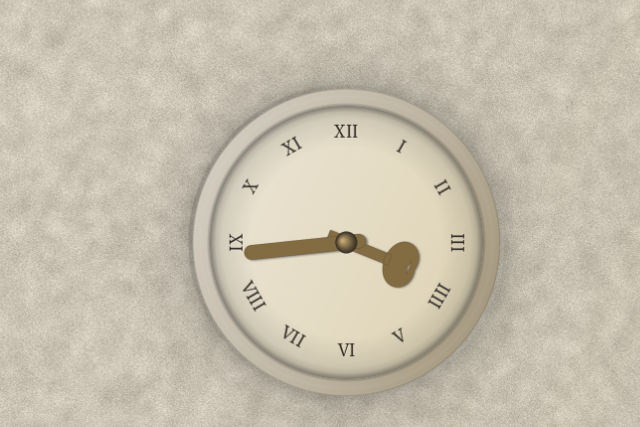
3:44
